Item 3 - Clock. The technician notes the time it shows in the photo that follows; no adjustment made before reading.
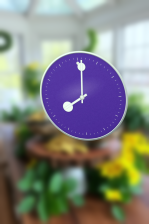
8:01
